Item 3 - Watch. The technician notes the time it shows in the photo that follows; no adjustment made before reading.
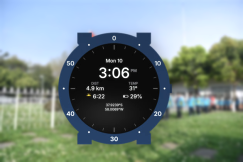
3:06
